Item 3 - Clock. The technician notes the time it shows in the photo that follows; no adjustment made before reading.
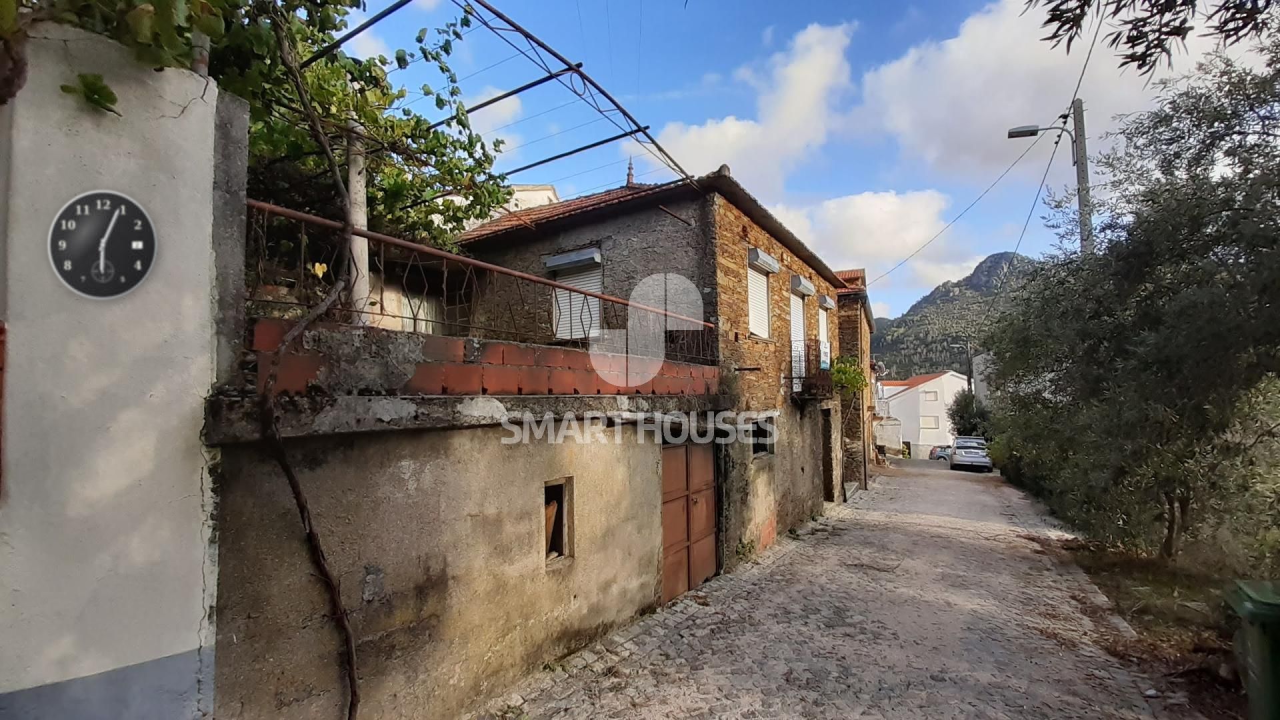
6:04
